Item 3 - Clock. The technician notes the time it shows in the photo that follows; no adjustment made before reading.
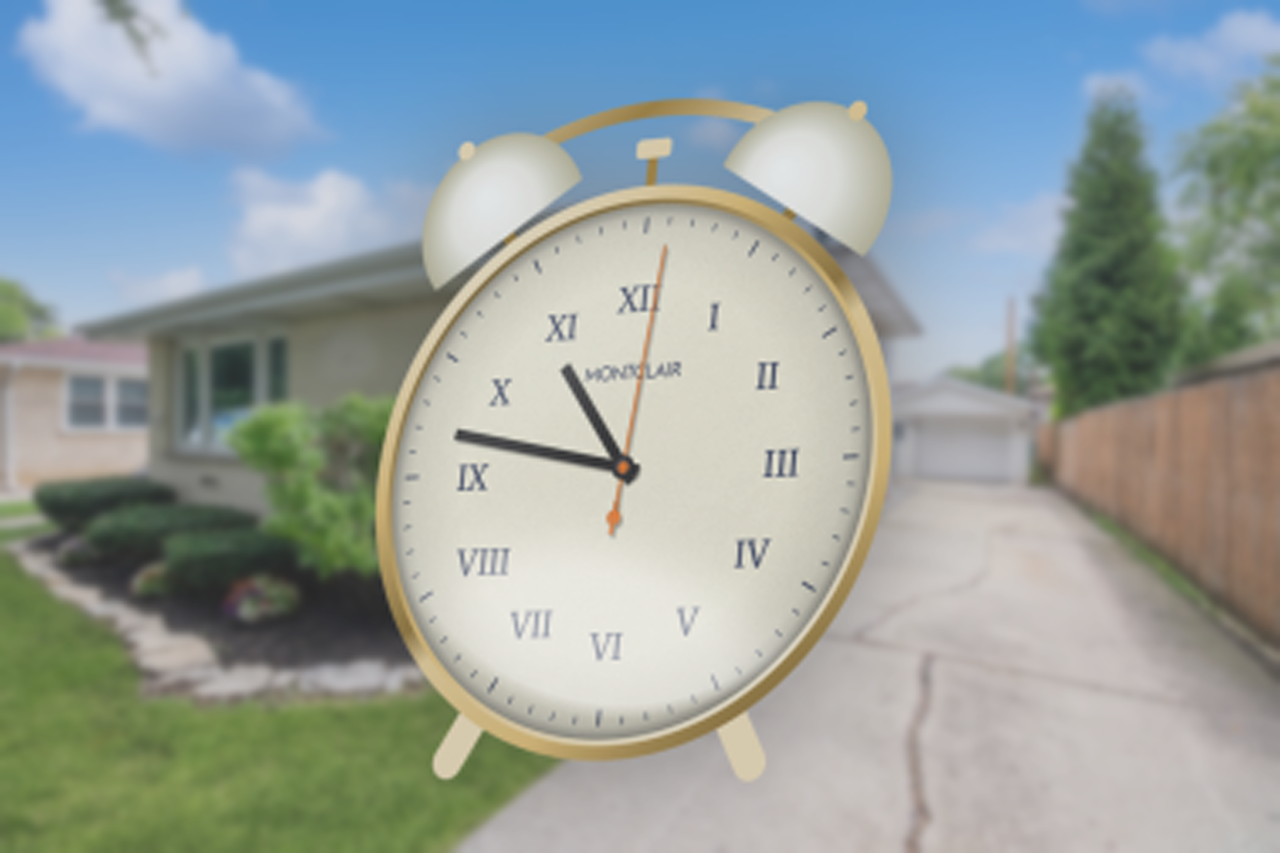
10:47:01
